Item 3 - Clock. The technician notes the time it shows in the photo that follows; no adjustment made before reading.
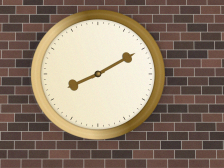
8:10
